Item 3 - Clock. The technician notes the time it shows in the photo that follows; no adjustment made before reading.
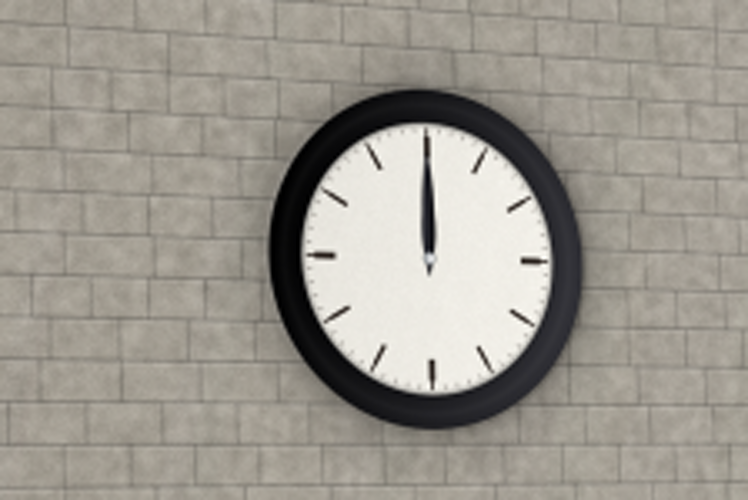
12:00
